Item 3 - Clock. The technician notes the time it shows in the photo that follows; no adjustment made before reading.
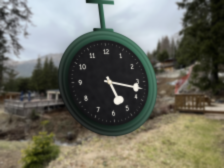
5:17
